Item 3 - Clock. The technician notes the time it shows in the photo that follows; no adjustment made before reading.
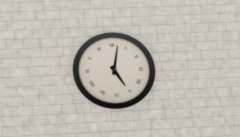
5:02
